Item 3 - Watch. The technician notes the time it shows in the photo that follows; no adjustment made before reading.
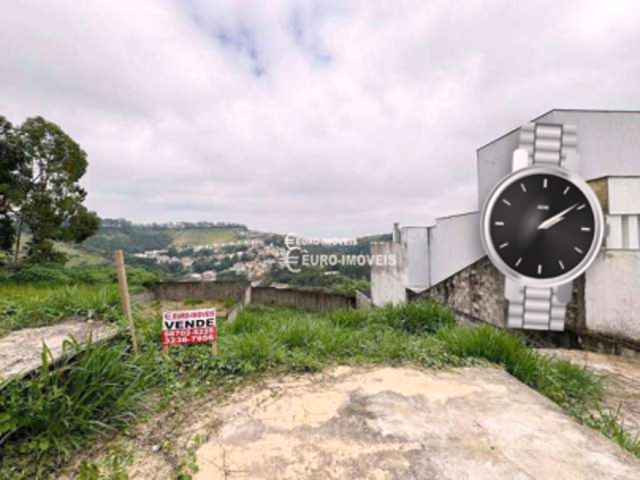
2:09
